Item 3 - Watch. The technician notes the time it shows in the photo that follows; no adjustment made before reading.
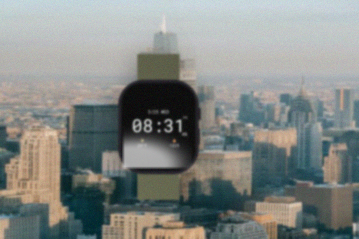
8:31
